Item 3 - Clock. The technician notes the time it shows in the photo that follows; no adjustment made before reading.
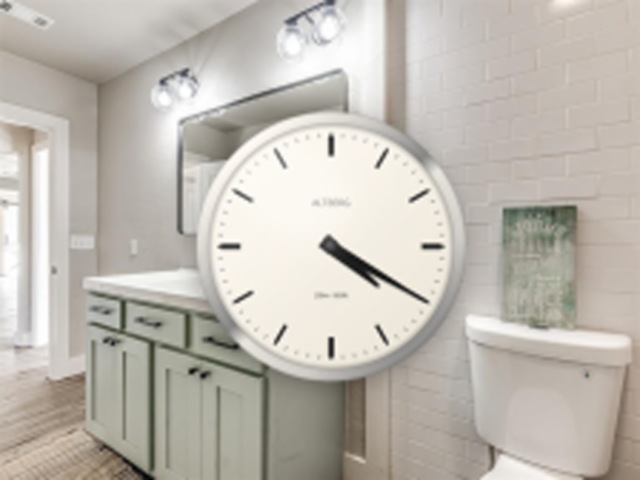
4:20
